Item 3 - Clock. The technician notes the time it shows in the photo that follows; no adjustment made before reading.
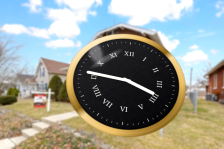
3:46
